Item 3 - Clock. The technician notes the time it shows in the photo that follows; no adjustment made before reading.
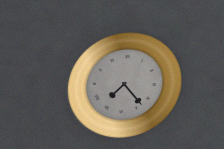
7:23
